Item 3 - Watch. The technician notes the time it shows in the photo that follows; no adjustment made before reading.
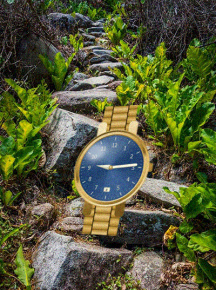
9:14
